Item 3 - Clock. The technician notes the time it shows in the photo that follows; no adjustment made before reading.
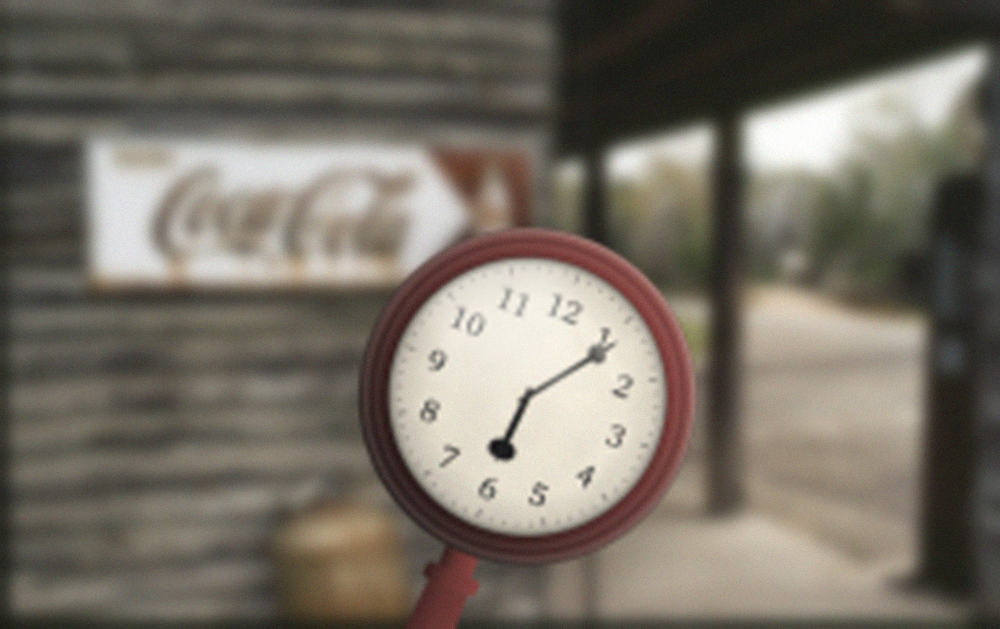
6:06
